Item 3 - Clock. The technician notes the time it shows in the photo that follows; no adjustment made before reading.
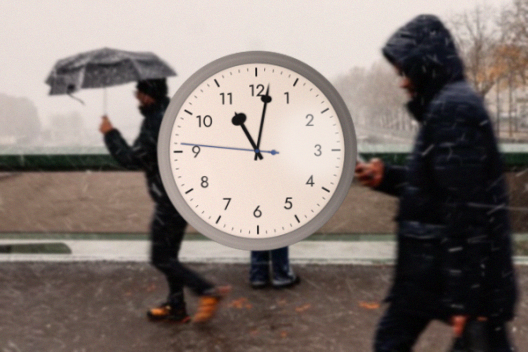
11:01:46
